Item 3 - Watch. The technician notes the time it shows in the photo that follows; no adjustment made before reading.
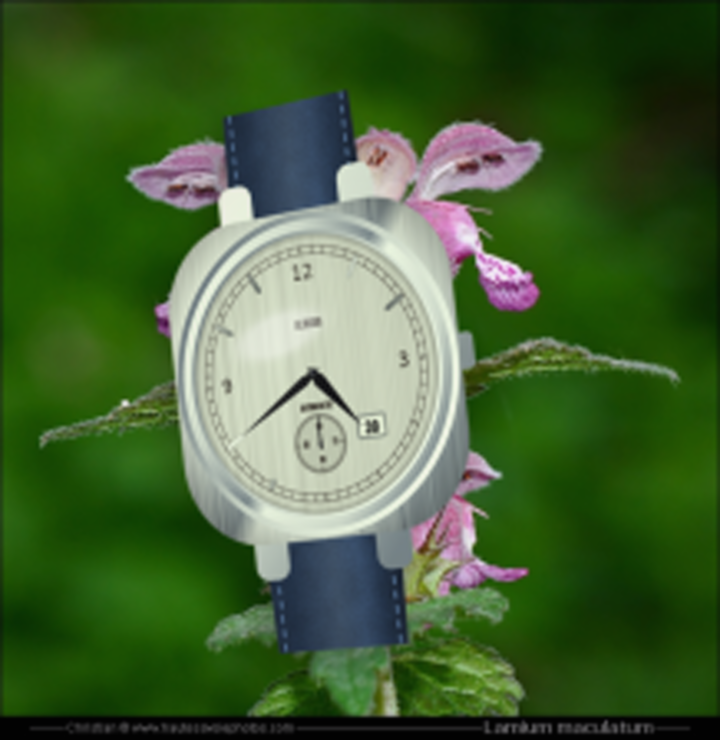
4:40
